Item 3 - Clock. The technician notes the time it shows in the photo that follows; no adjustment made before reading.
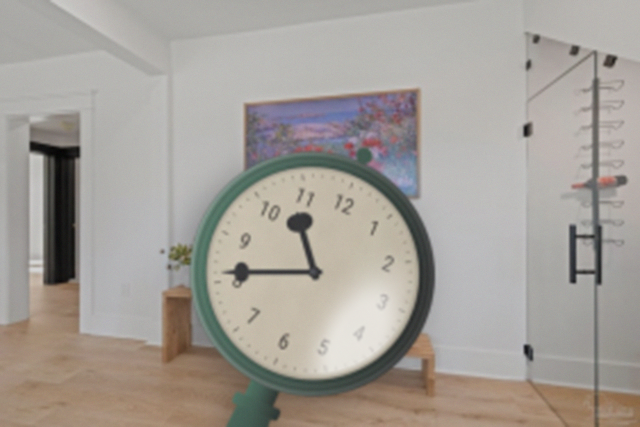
10:41
